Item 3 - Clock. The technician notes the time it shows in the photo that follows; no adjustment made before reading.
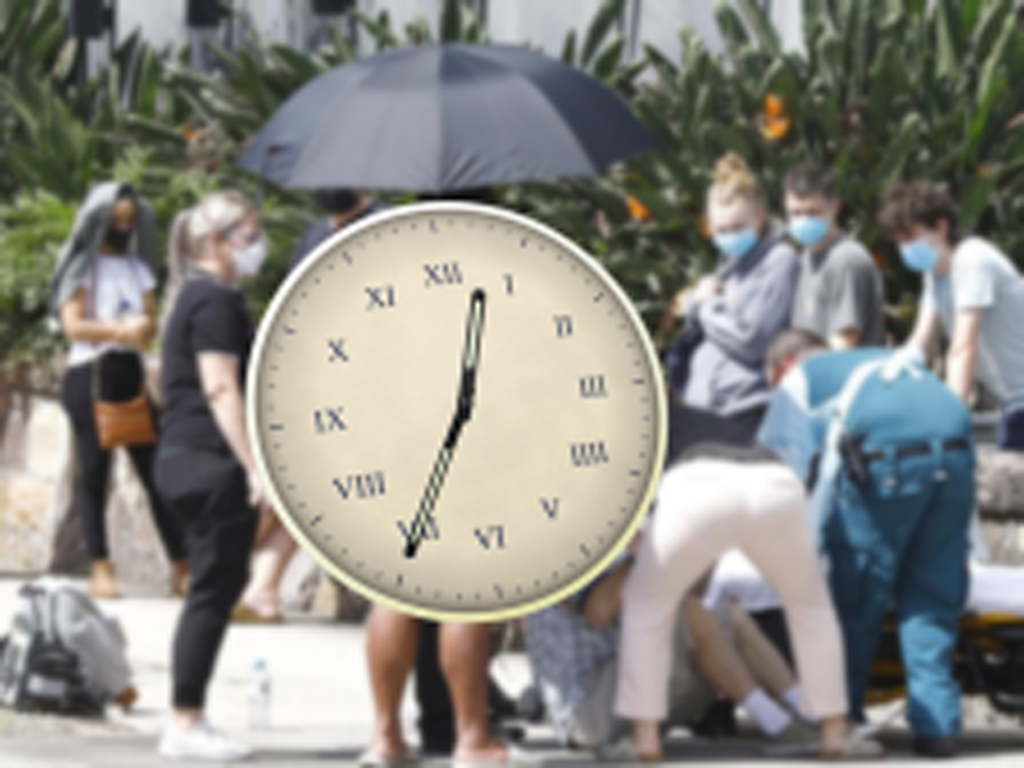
12:35
